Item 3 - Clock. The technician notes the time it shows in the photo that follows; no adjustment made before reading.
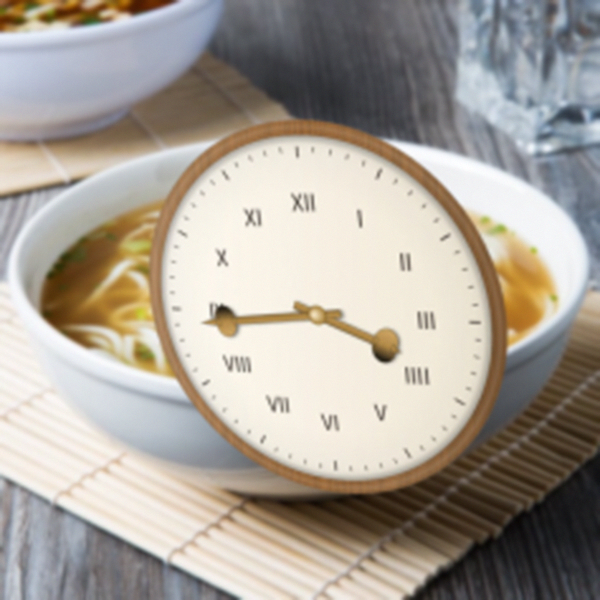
3:44
